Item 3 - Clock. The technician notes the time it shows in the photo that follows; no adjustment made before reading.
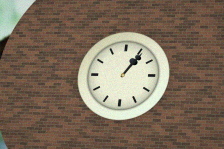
1:06
